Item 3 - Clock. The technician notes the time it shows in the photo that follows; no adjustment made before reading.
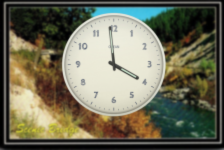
3:59
